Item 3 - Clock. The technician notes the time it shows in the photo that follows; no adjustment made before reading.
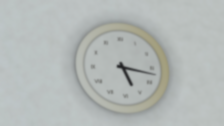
5:17
